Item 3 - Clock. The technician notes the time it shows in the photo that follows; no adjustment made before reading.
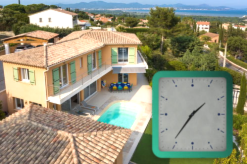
1:36
